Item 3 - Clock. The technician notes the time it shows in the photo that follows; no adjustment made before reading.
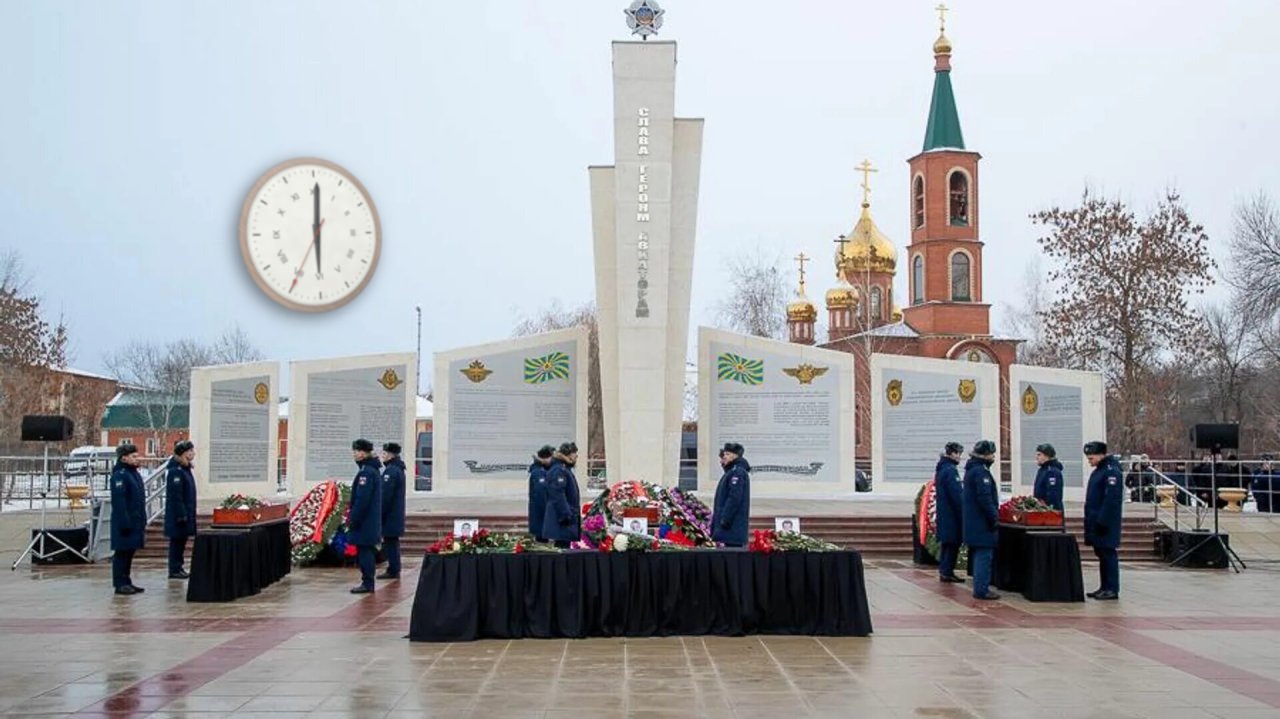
6:00:35
